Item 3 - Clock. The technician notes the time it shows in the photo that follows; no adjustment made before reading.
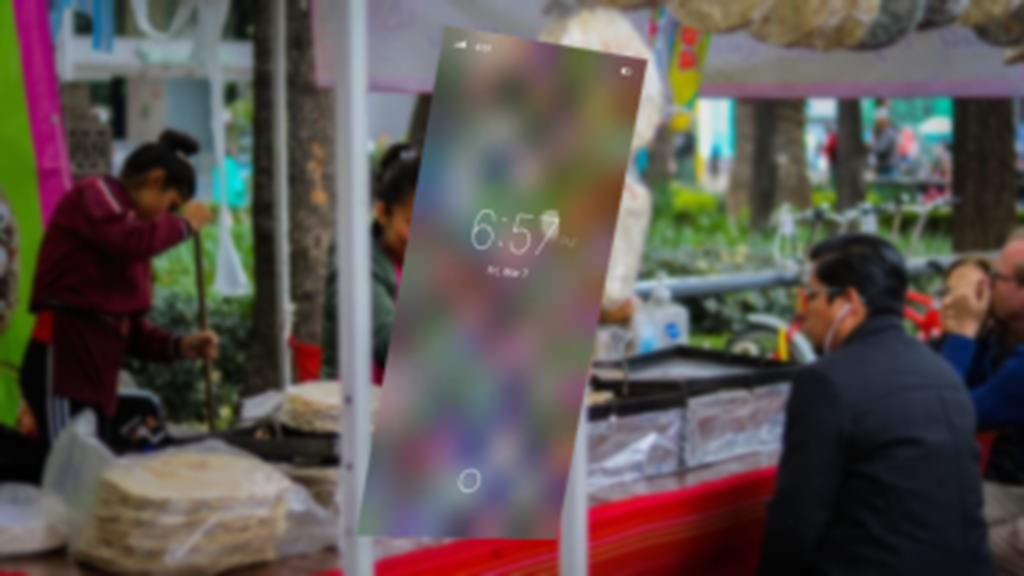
6:57
